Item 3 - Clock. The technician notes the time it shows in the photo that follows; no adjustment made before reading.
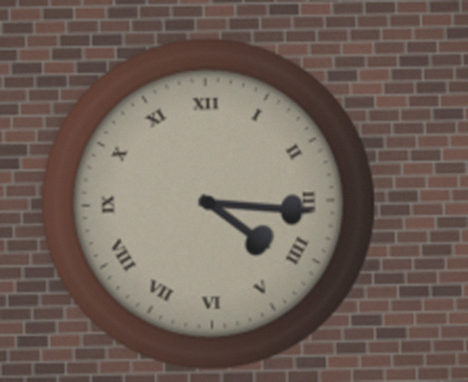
4:16
